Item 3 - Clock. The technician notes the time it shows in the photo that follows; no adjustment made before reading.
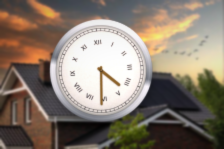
4:31
